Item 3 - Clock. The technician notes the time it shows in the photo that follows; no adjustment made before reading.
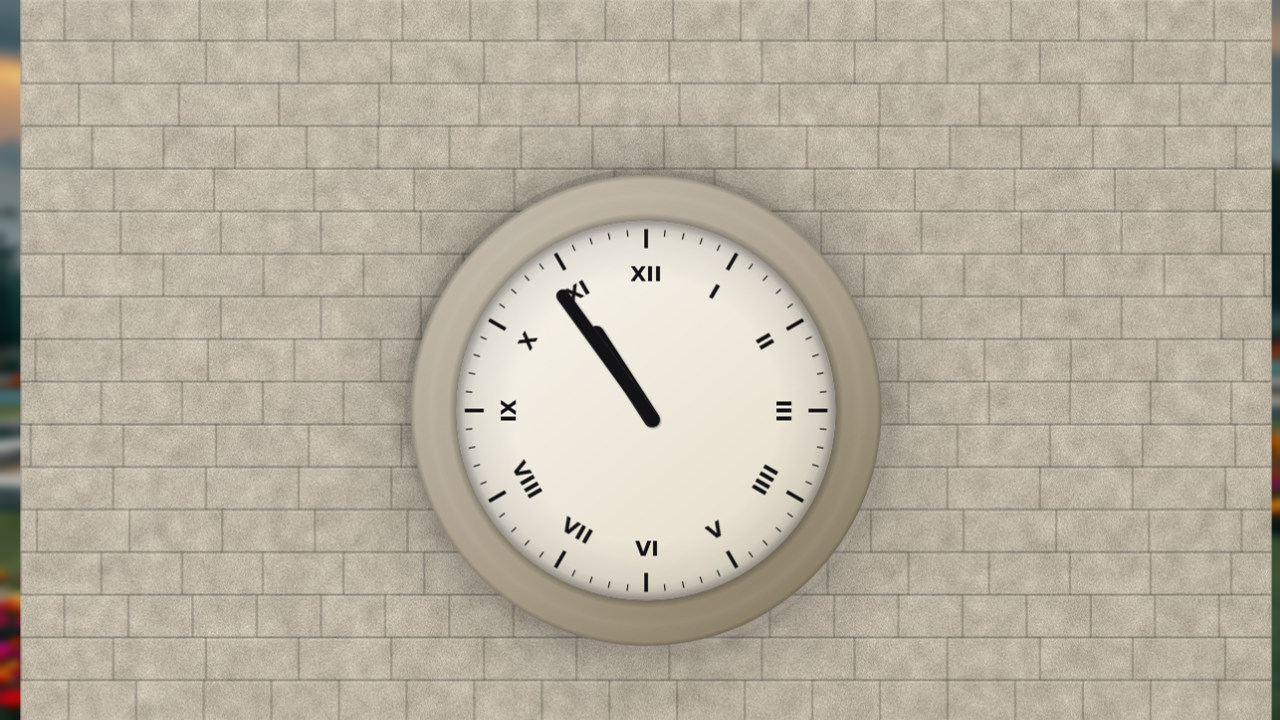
10:54
